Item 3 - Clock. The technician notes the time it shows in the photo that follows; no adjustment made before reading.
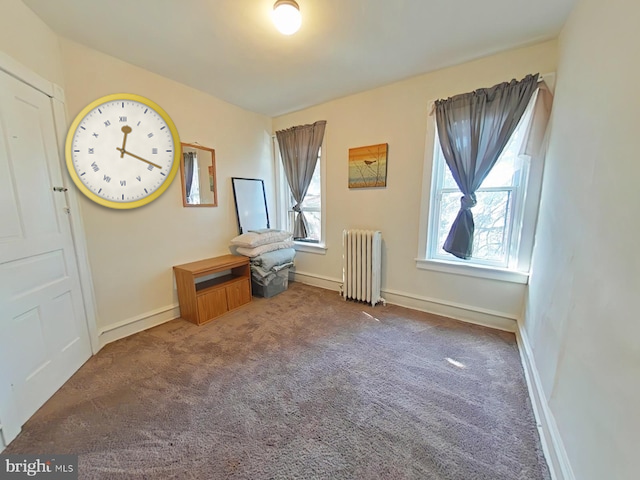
12:19
